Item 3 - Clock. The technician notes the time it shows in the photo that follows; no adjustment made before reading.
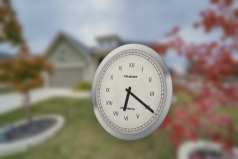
6:20
